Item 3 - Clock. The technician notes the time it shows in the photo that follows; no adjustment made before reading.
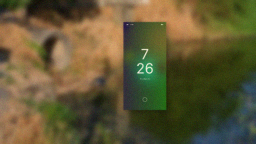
7:26
